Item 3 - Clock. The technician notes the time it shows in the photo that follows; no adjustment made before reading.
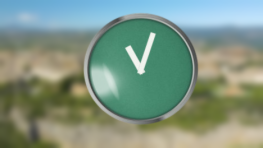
11:03
